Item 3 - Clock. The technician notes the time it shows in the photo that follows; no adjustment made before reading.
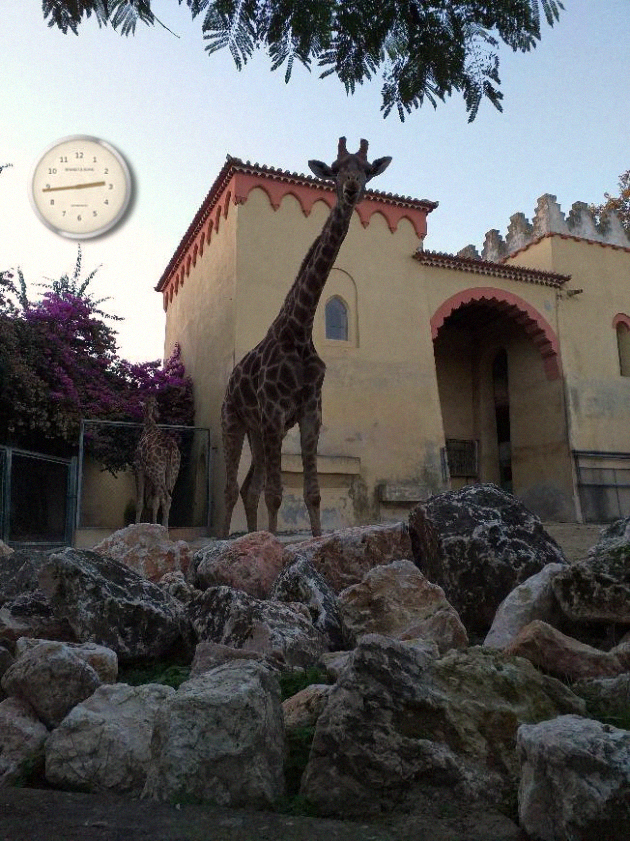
2:44
